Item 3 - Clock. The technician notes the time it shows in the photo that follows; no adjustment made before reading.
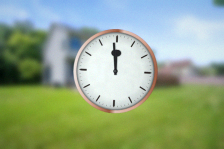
11:59
